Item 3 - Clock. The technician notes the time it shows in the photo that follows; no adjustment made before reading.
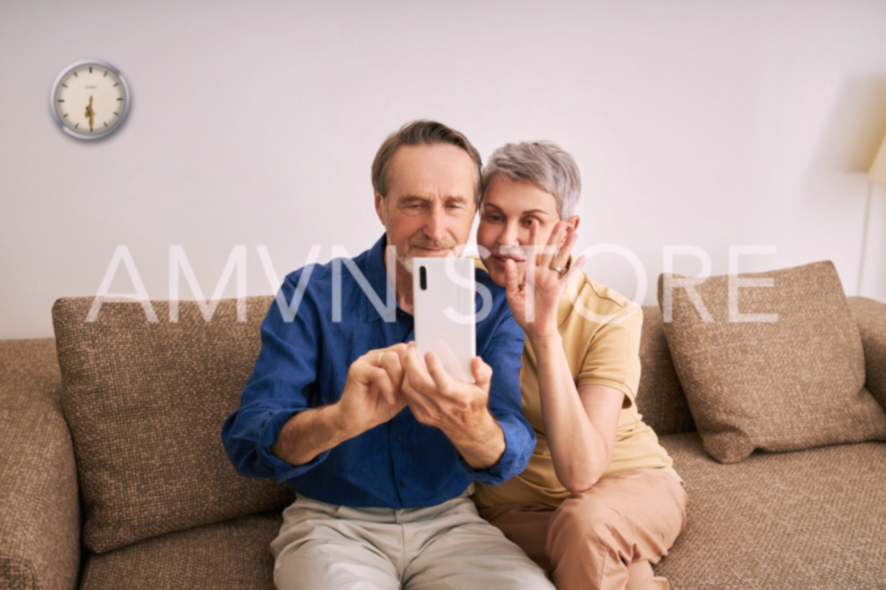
6:30
